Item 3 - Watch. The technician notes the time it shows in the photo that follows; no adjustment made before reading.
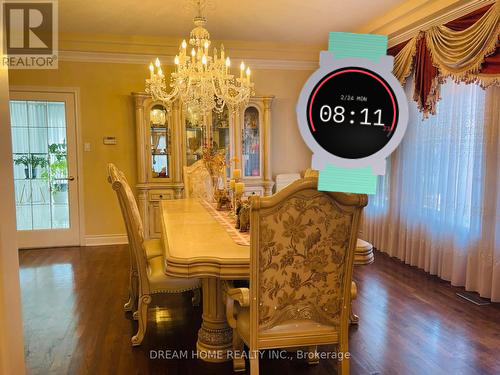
8:11
